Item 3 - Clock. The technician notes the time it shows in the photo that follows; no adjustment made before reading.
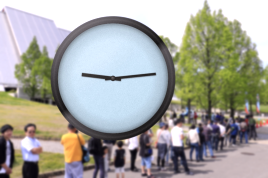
9:14
